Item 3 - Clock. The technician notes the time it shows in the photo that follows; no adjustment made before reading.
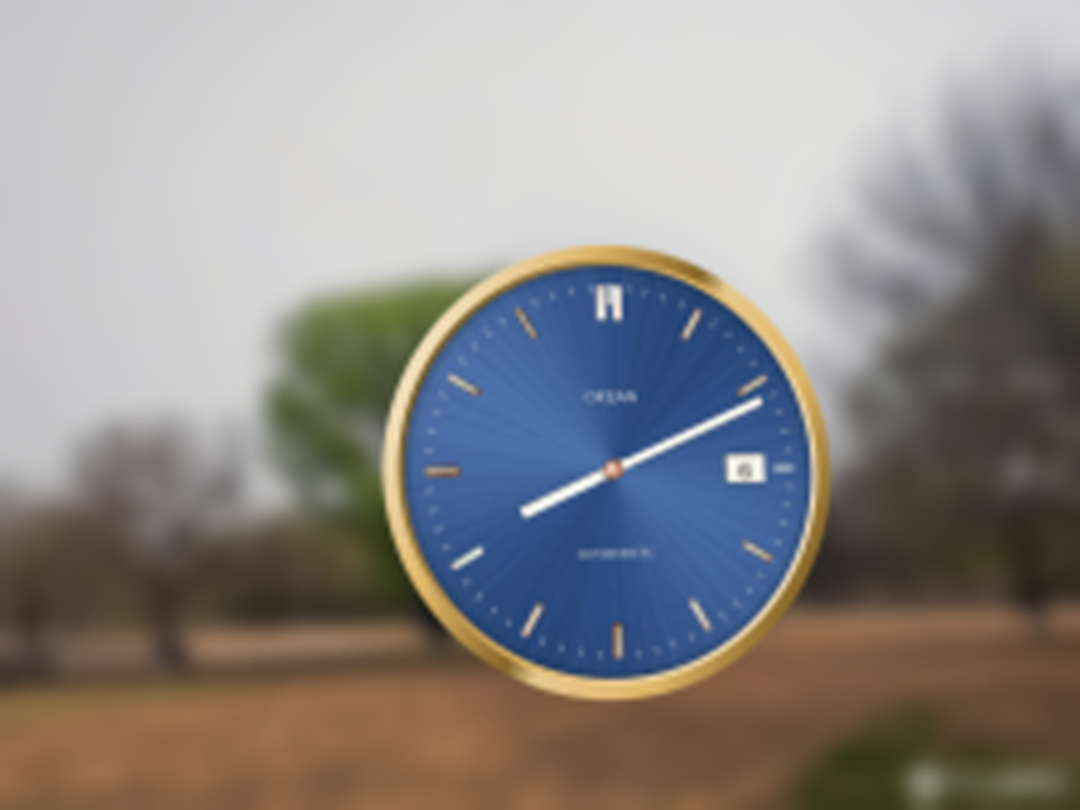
8:11
